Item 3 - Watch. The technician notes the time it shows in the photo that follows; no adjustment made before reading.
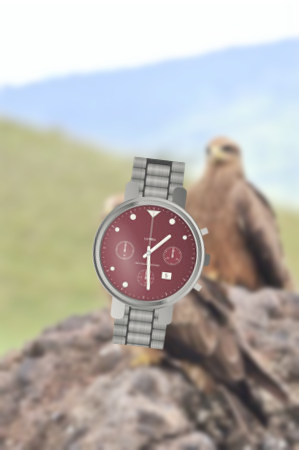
1:29
